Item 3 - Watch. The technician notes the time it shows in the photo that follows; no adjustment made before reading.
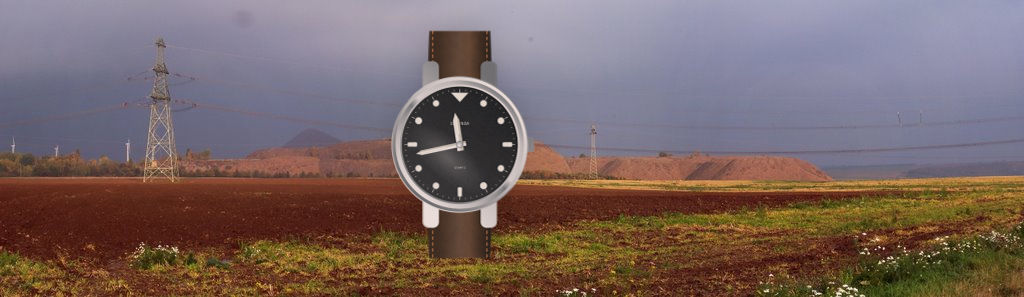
11:43
